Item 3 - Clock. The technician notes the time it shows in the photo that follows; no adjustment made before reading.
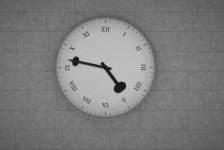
4:47
